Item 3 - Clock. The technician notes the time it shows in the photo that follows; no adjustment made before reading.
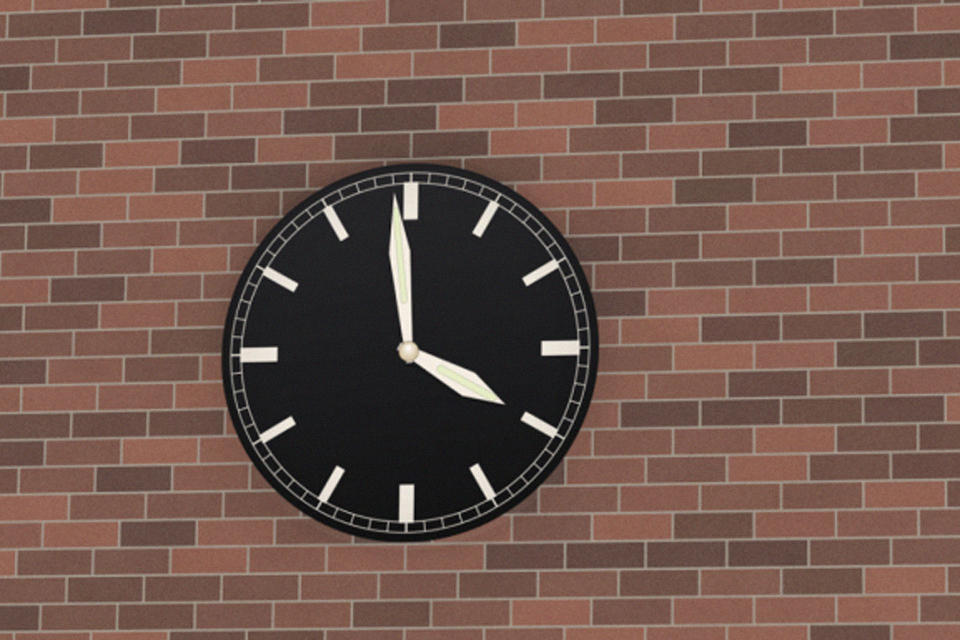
3:59
